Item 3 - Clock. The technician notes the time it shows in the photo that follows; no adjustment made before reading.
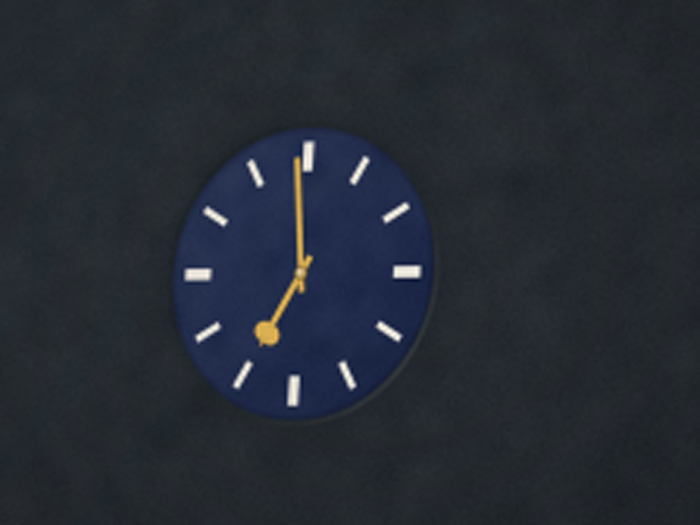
6:59
